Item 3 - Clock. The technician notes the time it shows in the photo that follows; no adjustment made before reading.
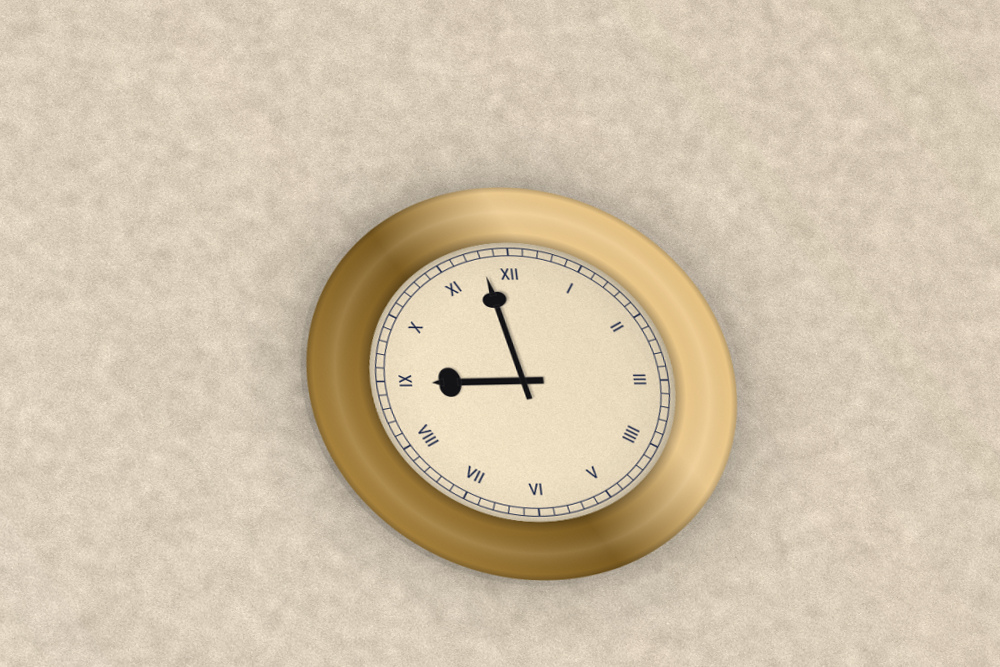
8:58
